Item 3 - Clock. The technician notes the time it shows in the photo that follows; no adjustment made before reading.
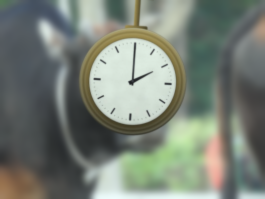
2:00
